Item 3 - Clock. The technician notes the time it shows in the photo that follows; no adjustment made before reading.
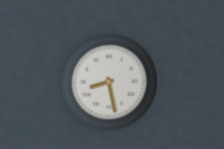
8:28
